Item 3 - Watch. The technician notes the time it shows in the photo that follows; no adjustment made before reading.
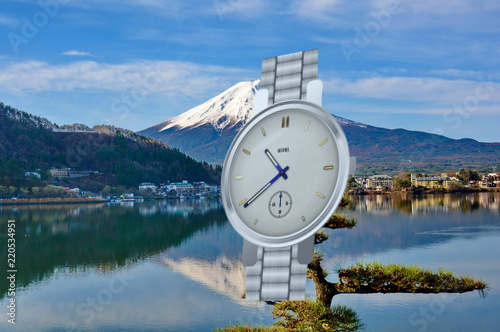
10:39
